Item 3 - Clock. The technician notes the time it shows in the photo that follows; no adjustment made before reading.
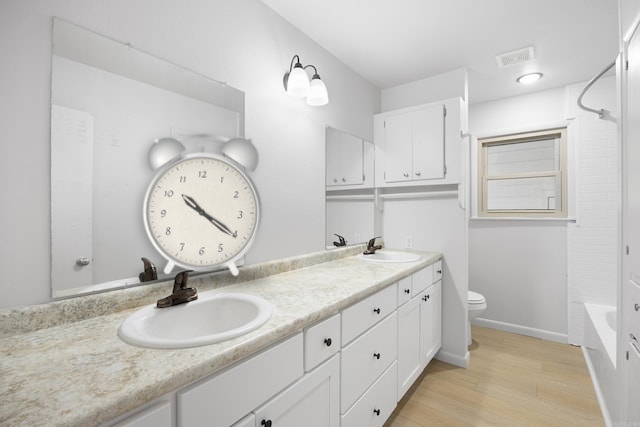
10:21
